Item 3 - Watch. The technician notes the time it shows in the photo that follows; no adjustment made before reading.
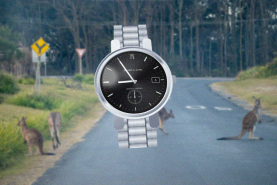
8:55
